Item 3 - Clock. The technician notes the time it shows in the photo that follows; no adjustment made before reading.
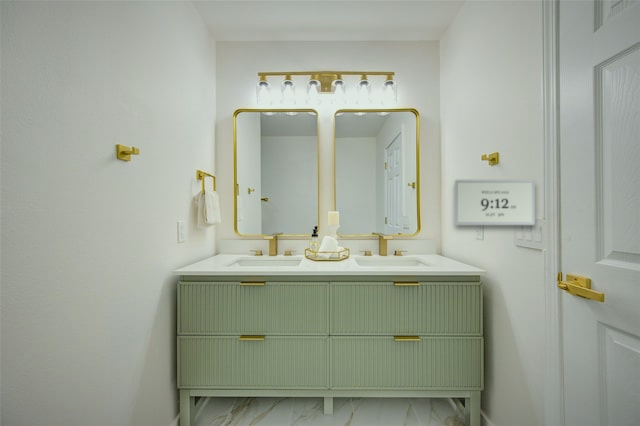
9:12
